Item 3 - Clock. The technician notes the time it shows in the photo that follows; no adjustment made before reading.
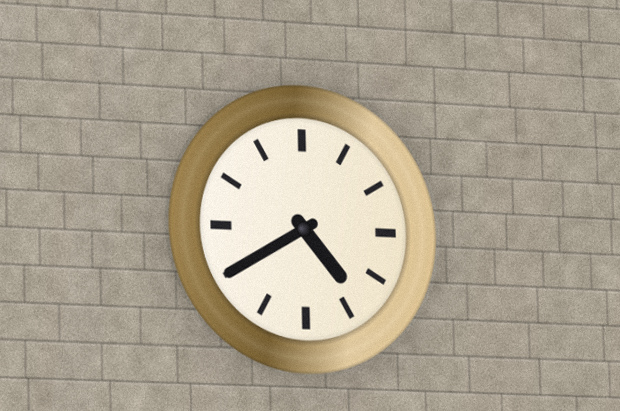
4:40
